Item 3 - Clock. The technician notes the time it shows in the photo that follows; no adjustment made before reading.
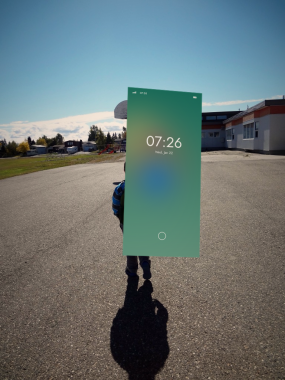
7:26
